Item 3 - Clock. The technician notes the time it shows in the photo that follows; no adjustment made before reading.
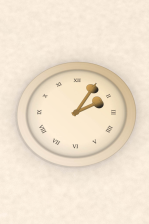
2:05
